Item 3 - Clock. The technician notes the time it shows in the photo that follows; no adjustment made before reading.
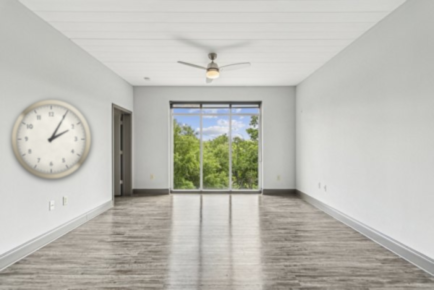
2:05
